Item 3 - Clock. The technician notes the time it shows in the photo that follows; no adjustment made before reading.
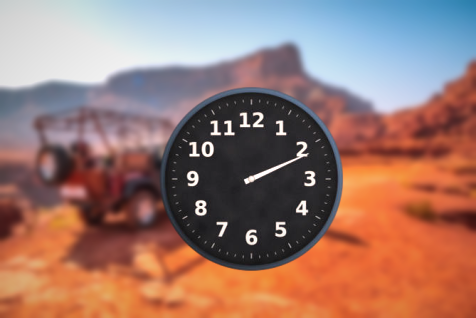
2:11
